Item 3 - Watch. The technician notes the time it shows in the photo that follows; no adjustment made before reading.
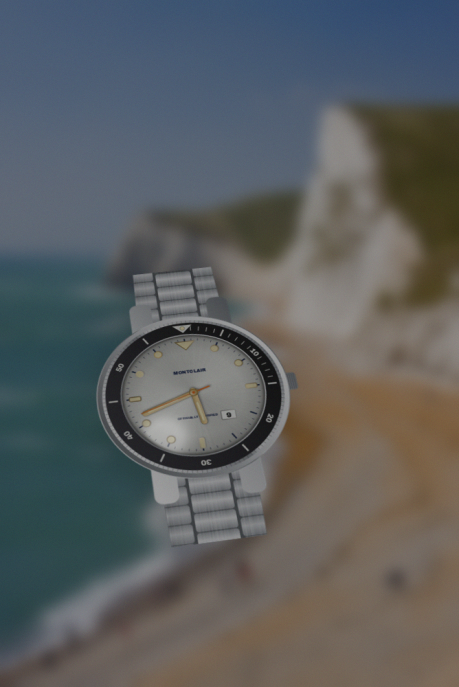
5:41:42
